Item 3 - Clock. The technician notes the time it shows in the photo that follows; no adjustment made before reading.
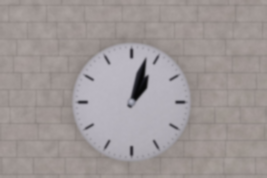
1:03
